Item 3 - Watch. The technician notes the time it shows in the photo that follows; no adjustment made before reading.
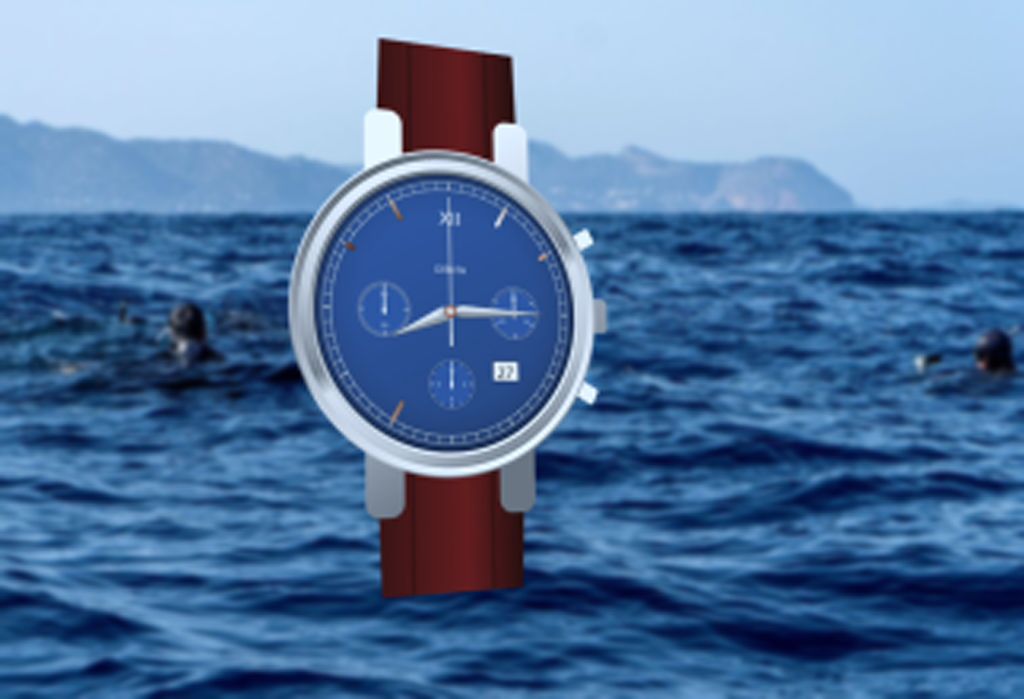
8:15
